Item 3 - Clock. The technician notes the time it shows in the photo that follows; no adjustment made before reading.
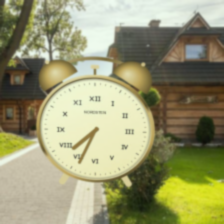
7:34
